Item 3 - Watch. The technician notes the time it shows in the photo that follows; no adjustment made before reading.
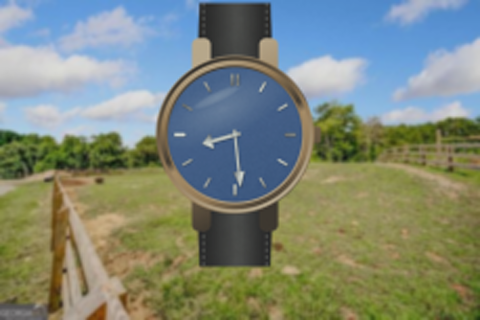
8:29
